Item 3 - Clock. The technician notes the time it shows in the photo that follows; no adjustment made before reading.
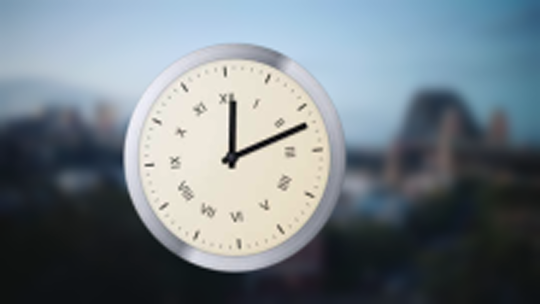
12:12
